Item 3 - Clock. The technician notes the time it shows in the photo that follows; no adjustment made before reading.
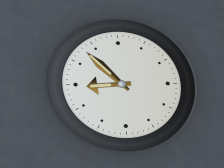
8:53
